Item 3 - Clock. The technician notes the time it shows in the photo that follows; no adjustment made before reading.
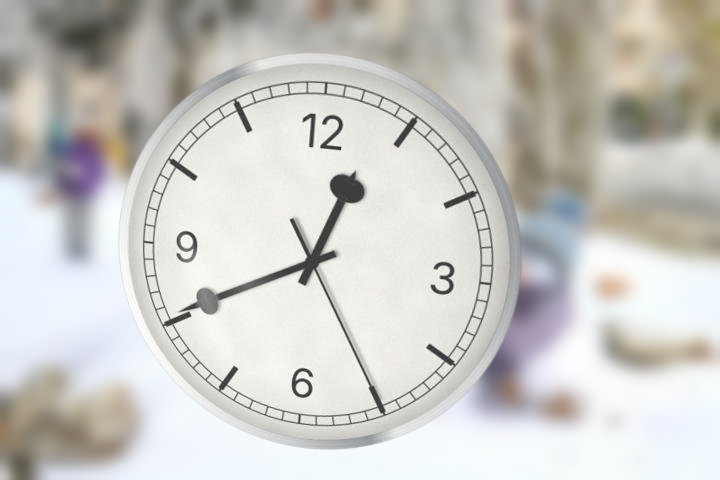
12:40:25
